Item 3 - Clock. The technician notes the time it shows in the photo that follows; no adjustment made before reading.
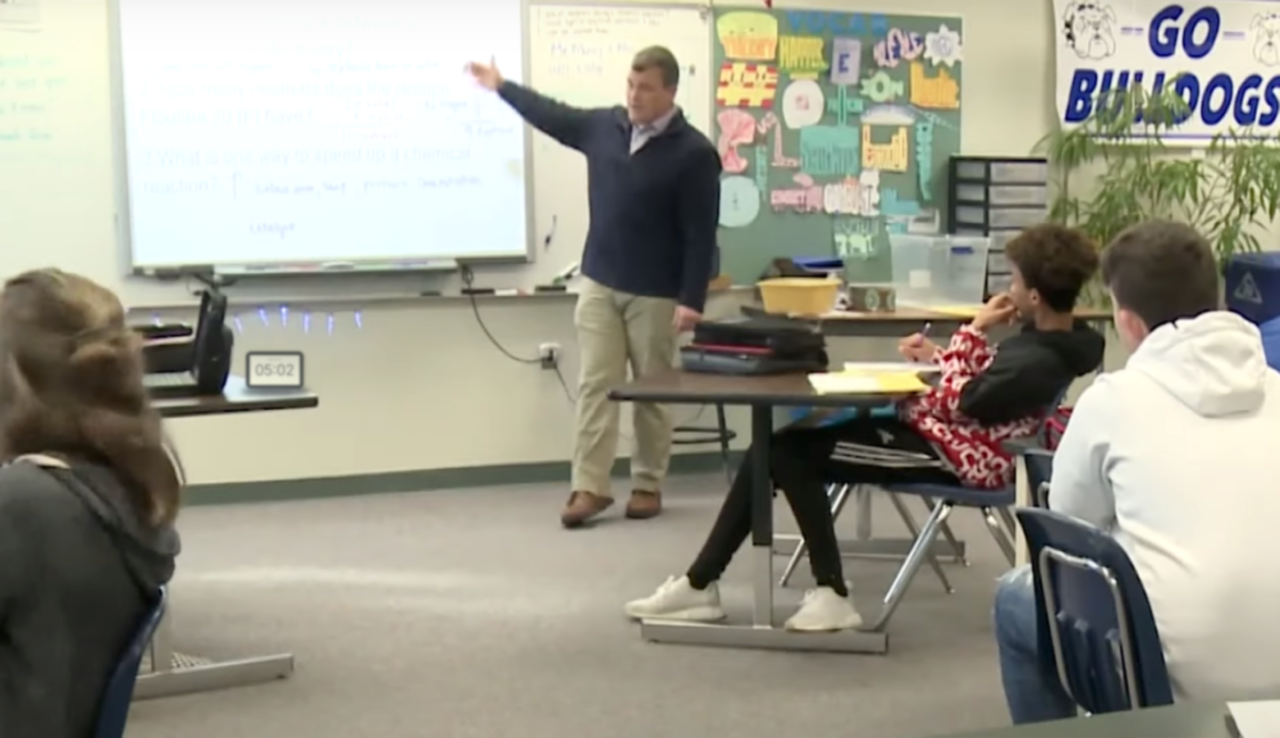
5:02
